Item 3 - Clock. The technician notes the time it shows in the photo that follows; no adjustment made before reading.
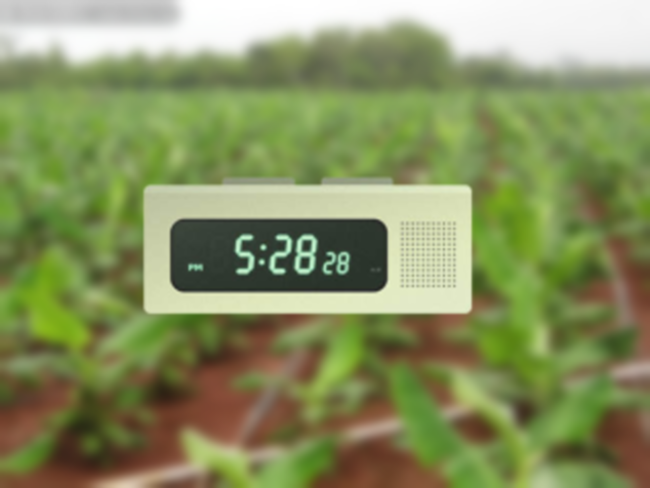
5:28:28
